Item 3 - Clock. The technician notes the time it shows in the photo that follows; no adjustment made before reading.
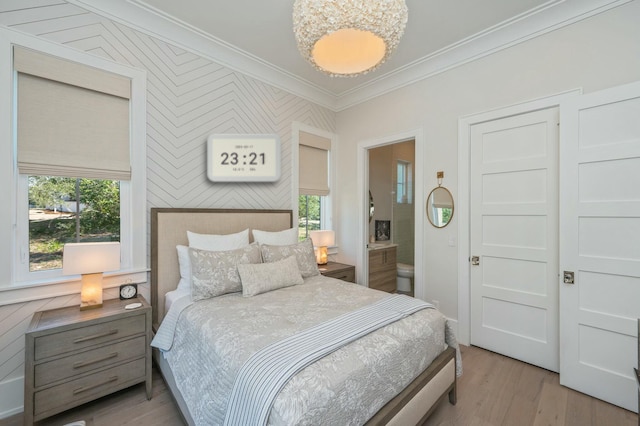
23:21
